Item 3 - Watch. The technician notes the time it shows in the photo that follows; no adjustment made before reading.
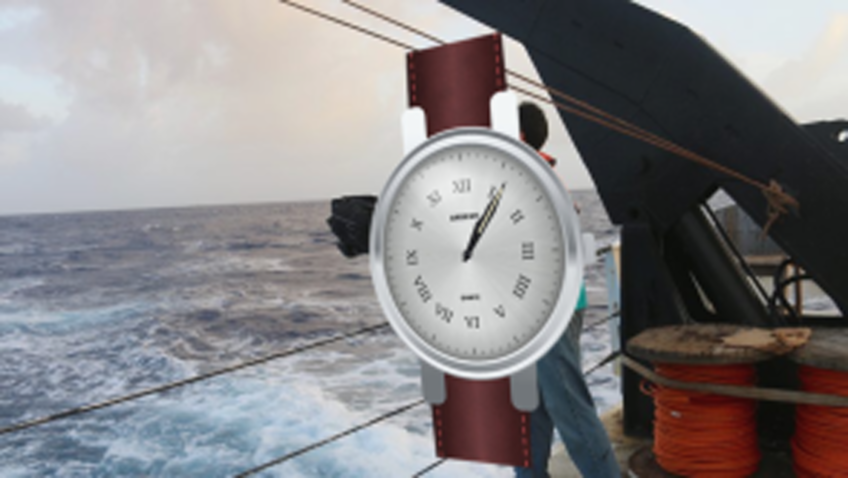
1:06
